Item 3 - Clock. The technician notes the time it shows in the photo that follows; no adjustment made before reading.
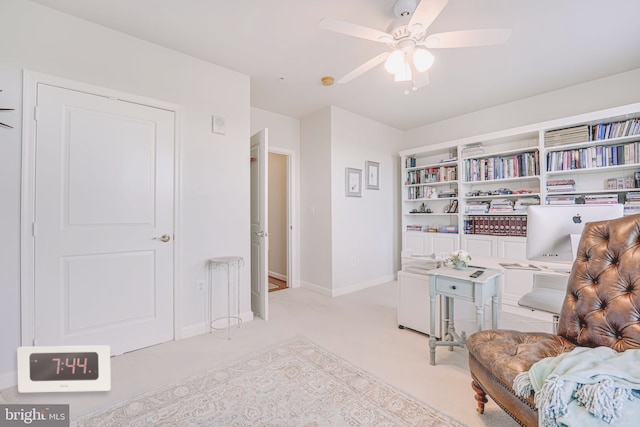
7:44
